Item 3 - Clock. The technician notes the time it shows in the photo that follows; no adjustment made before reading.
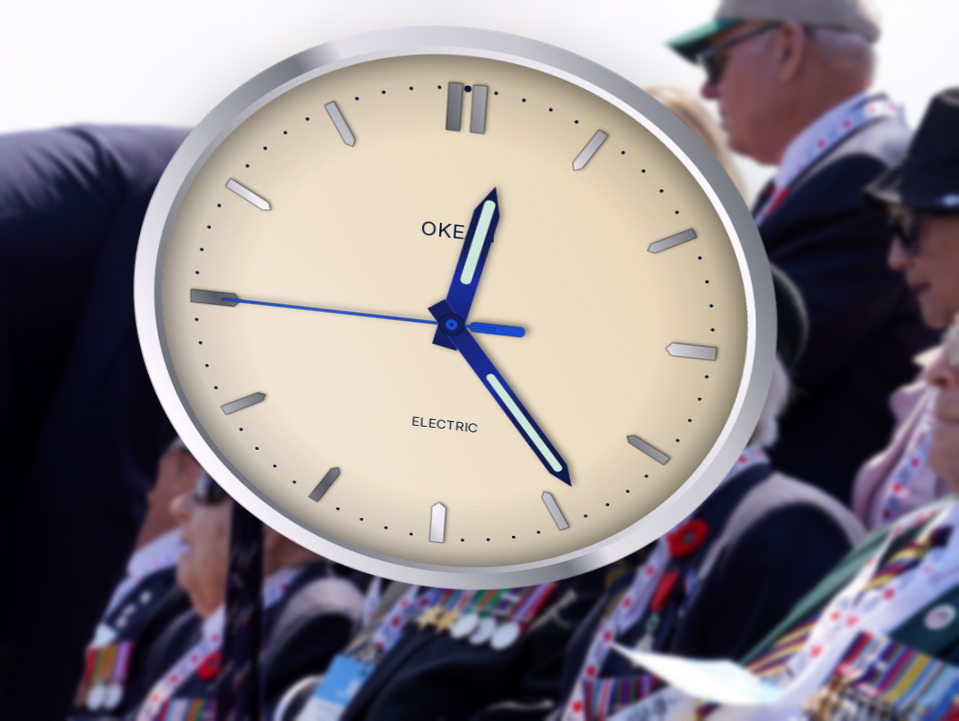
12:23:45
